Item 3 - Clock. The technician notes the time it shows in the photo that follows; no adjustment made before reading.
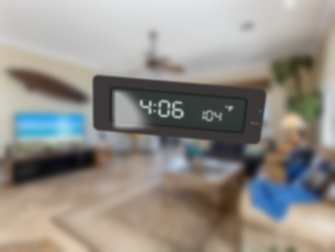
4:06
